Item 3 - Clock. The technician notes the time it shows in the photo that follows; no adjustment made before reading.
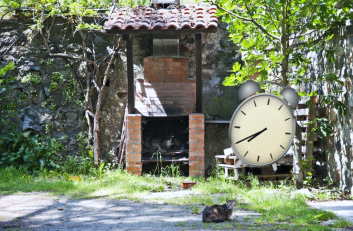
7:40
